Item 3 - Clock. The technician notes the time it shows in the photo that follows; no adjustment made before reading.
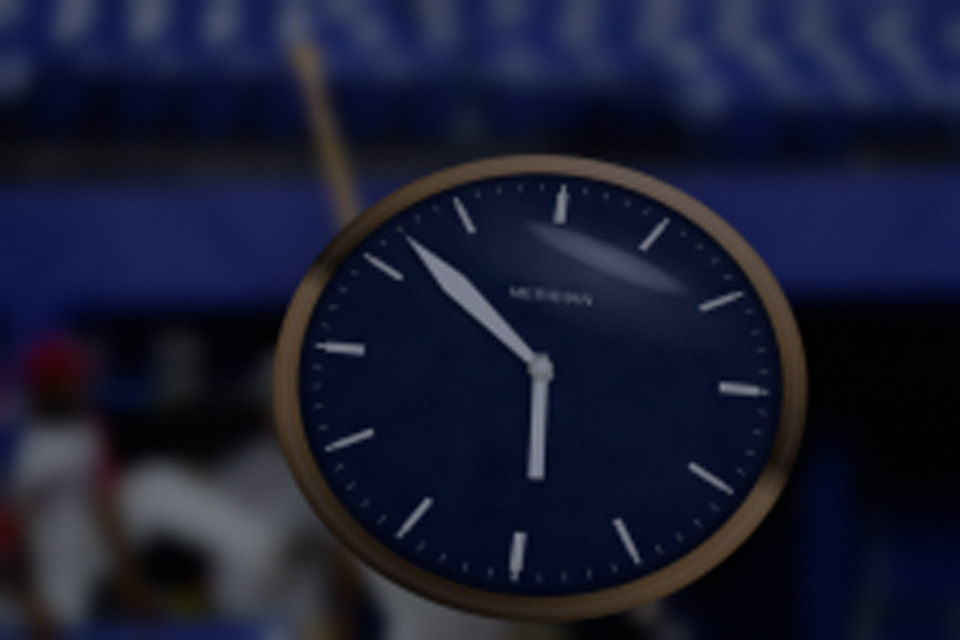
5:52
